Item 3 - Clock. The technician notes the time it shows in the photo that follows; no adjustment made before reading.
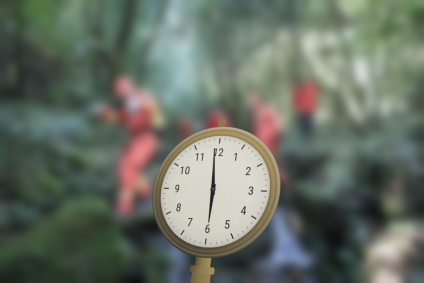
5:59
